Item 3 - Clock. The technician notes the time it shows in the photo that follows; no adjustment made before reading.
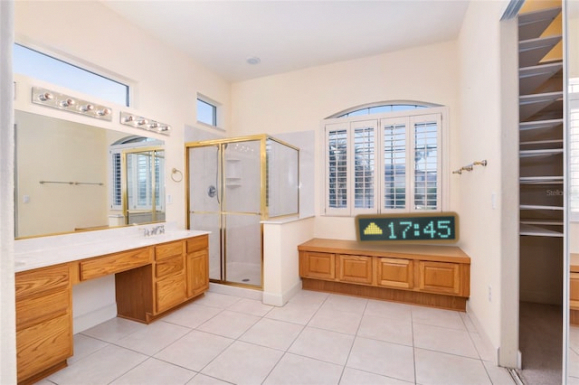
17:45
